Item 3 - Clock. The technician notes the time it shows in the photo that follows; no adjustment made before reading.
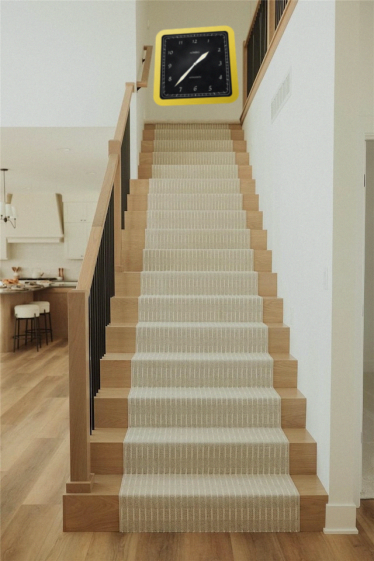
1:37
